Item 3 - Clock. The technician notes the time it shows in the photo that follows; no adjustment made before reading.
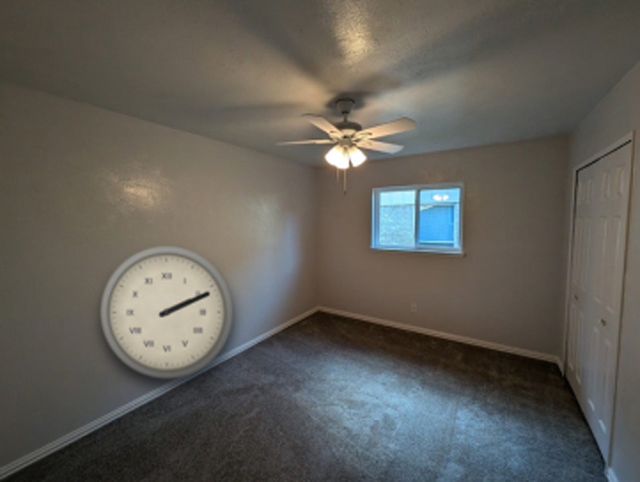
2:11
